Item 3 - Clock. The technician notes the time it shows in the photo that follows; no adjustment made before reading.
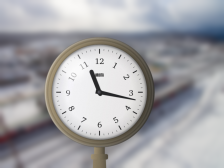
11:17
